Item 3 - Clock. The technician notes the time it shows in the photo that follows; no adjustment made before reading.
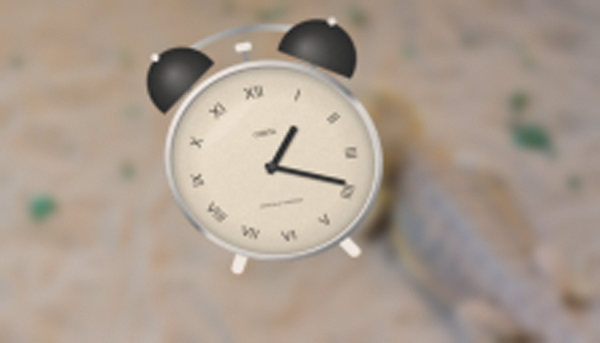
1:19
